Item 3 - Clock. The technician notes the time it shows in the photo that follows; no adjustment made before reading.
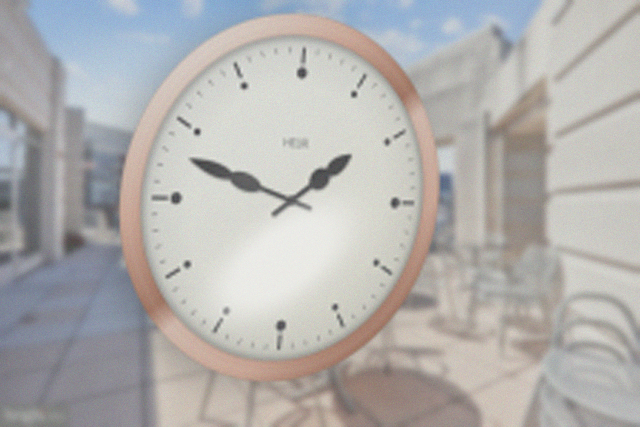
1:48
